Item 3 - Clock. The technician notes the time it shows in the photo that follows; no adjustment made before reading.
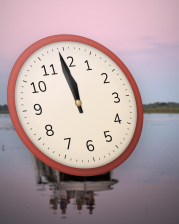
11:59
